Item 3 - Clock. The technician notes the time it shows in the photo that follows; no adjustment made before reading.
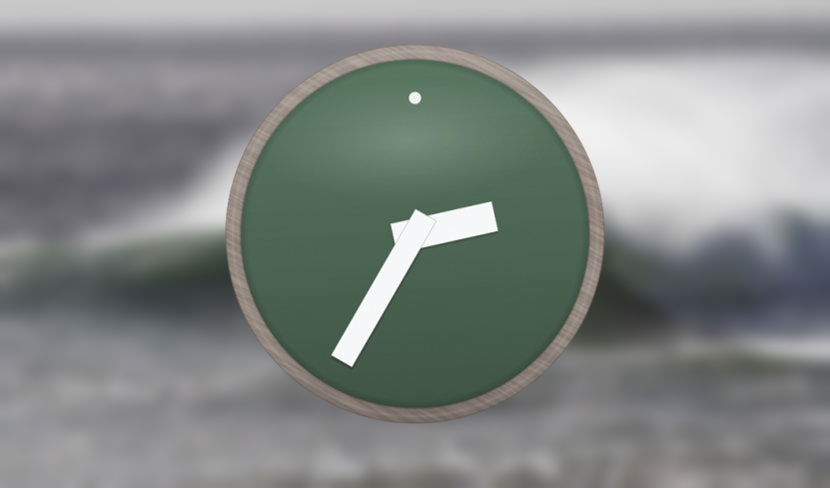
2:35
